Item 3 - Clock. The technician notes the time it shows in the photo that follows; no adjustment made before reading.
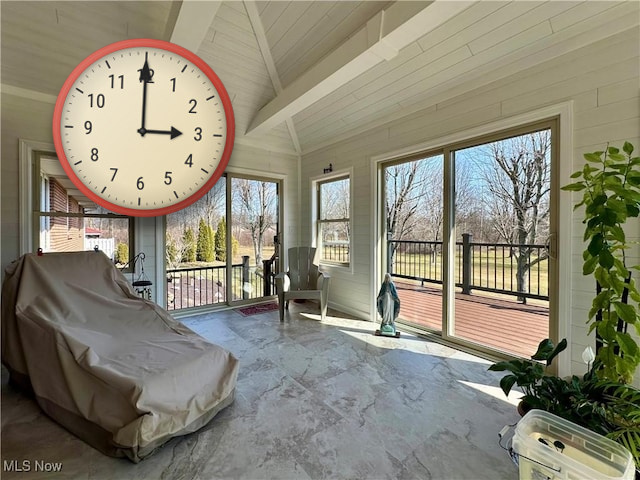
3:00
